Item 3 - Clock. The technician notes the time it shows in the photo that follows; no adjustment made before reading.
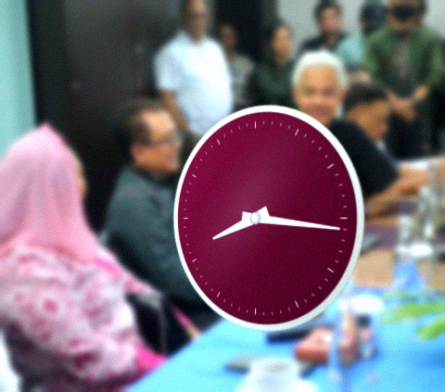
8:16
